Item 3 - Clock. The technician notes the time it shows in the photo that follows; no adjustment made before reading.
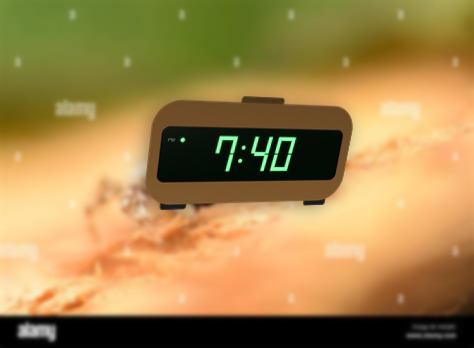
7:40
